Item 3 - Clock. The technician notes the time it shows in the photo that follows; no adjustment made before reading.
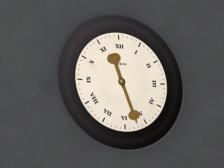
11:27
